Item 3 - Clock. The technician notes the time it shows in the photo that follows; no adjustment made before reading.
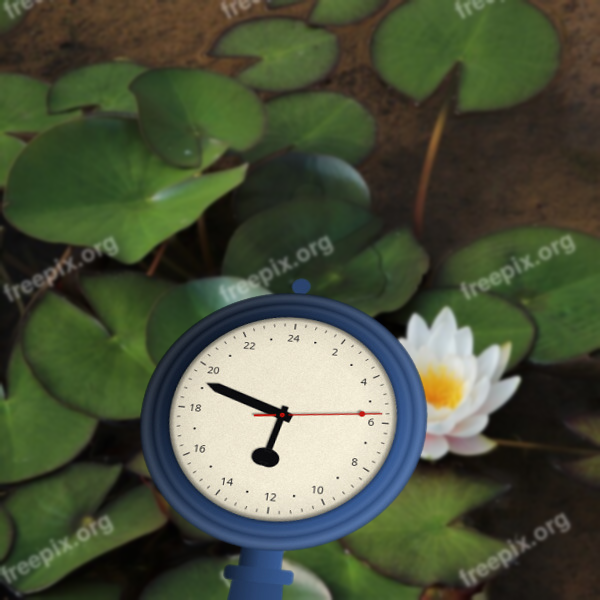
12:48:14
